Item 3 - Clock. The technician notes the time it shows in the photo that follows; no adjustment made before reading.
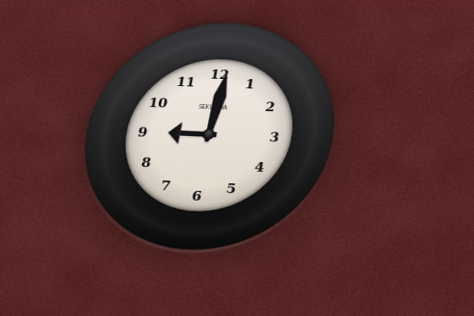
9:01
